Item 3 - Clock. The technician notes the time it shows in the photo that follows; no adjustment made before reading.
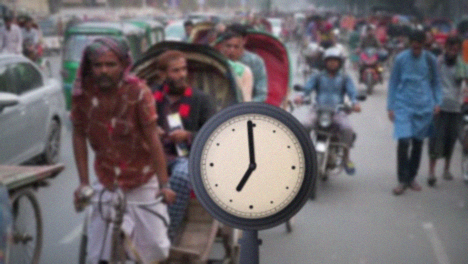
6:59
